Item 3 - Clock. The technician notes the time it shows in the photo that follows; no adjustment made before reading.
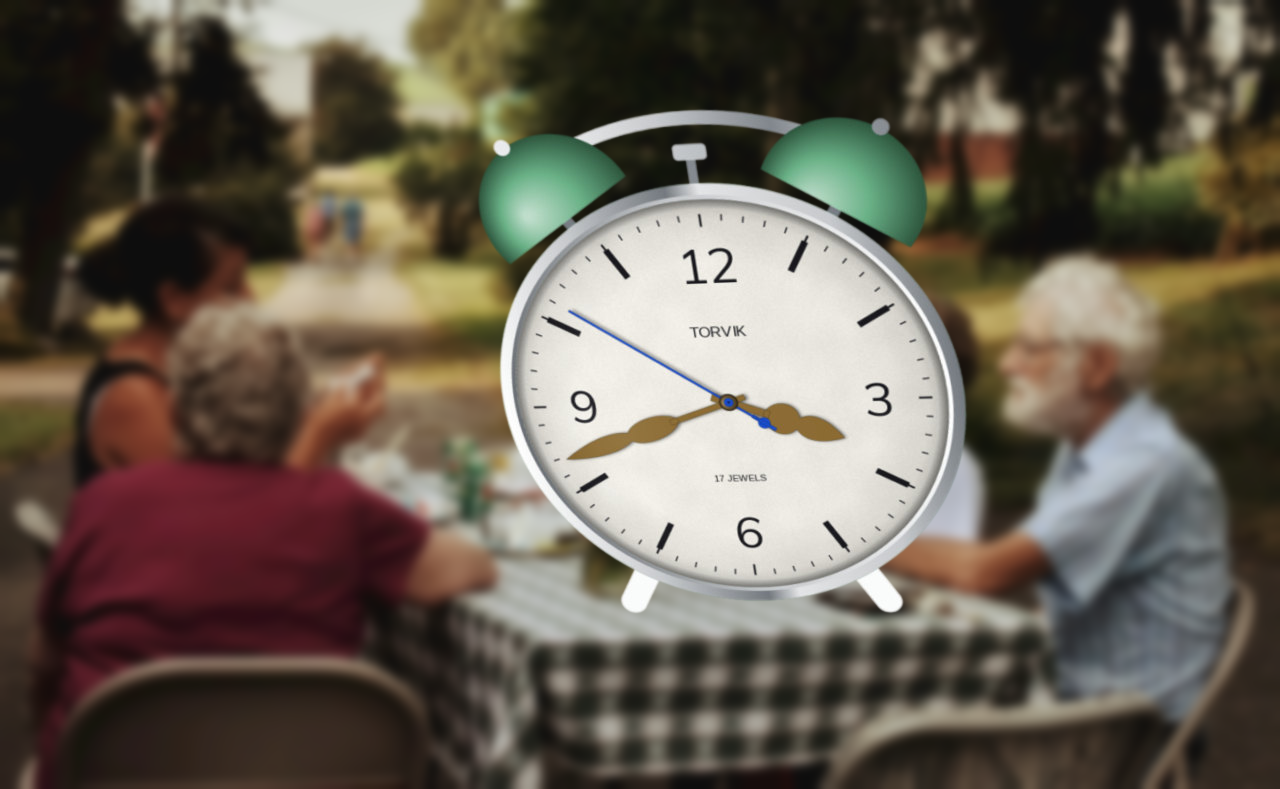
3:41:51
